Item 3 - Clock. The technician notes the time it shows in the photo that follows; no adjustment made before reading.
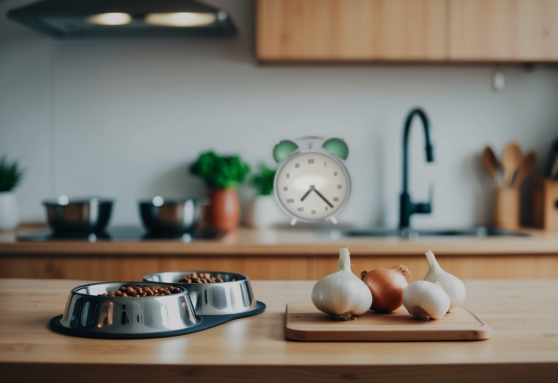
7:23
